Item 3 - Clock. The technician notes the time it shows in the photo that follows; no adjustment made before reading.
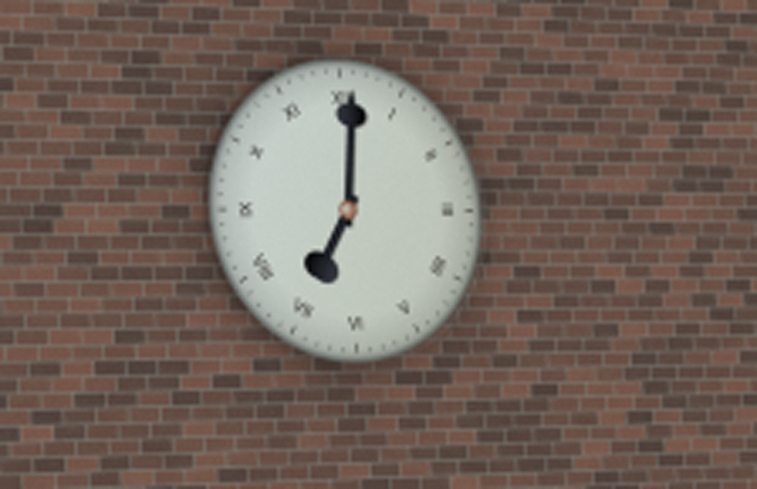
7:01
